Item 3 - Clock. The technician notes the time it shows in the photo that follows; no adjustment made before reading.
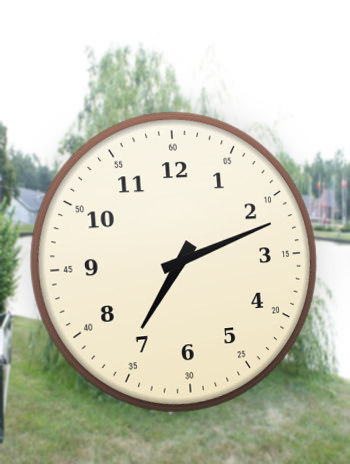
7:12
